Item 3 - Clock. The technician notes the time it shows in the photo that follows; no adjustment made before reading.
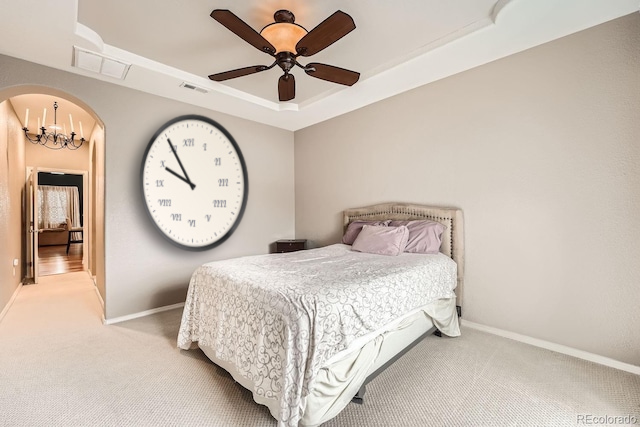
9:55
